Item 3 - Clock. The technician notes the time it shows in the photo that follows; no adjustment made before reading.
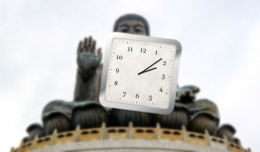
2:08
